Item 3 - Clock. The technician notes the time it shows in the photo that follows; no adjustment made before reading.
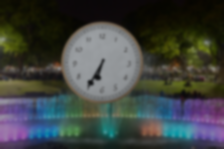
6:35
